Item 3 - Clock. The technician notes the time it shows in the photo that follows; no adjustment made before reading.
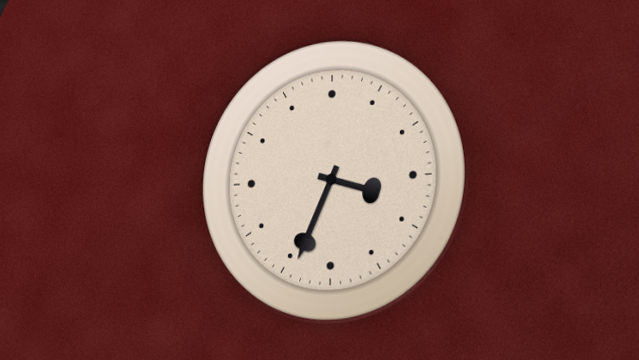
3:34
